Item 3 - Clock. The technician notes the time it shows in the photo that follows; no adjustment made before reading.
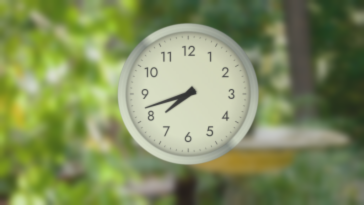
7:42
